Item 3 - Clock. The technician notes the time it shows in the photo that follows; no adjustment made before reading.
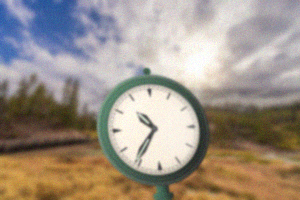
10:36
